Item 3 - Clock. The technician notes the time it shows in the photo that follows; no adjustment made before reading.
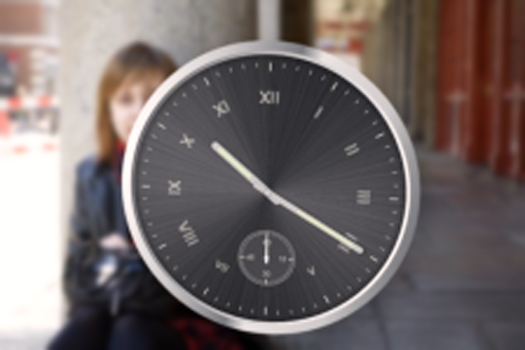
10:20
